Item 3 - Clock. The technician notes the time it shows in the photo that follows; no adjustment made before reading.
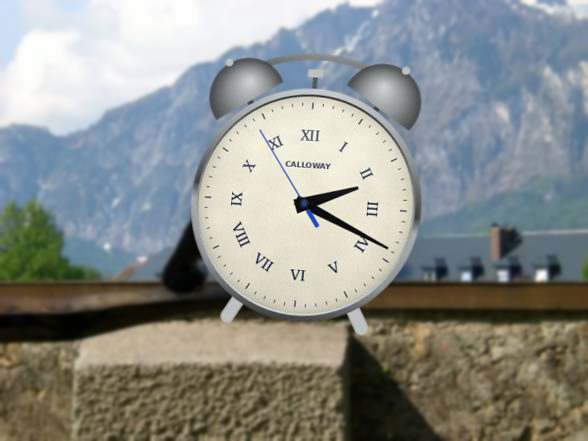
2:18:54
